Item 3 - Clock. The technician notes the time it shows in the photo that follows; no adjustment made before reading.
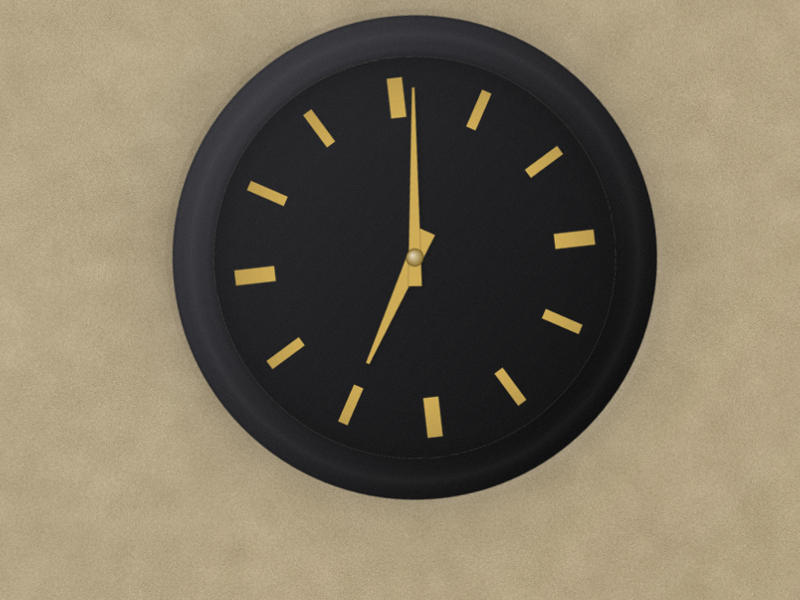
7:01
